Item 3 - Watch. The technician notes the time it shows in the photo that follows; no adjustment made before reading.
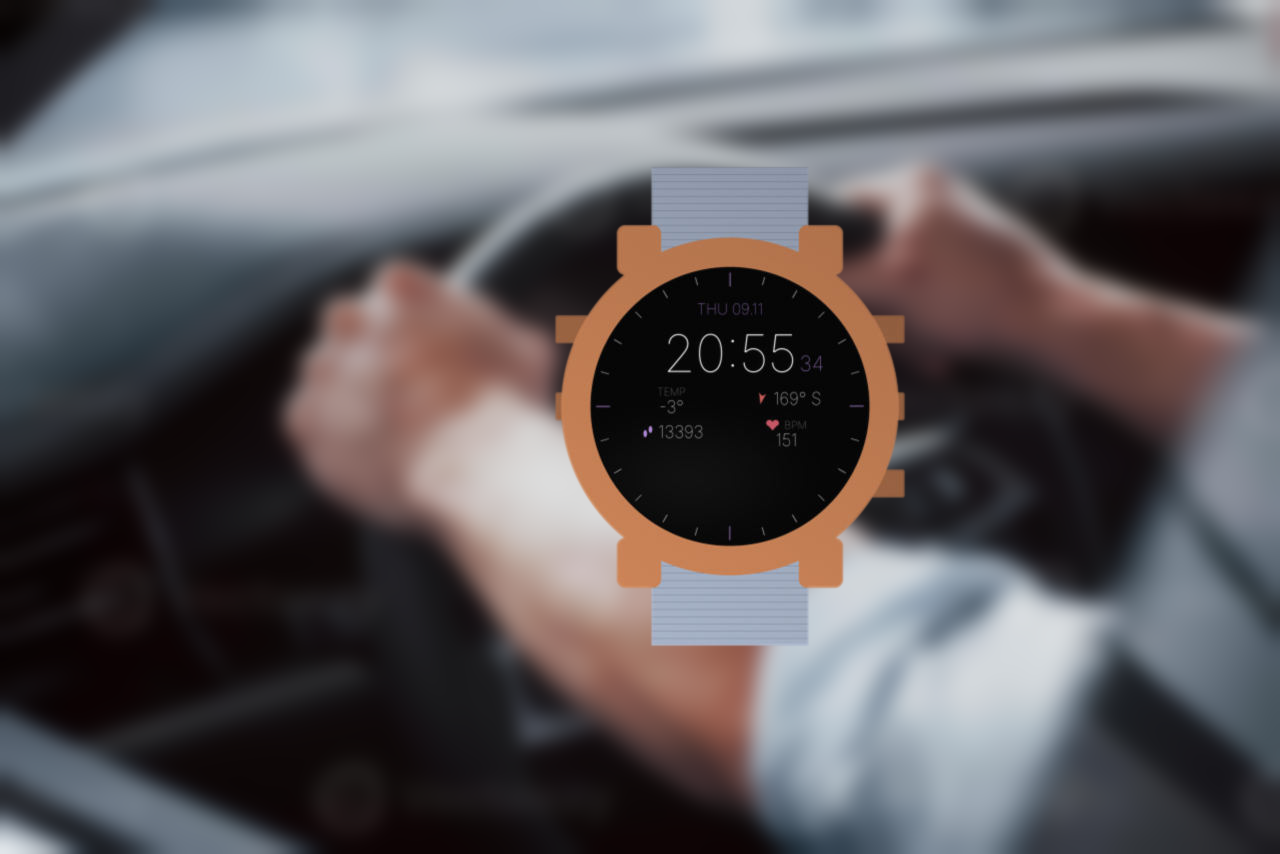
20:55:34
